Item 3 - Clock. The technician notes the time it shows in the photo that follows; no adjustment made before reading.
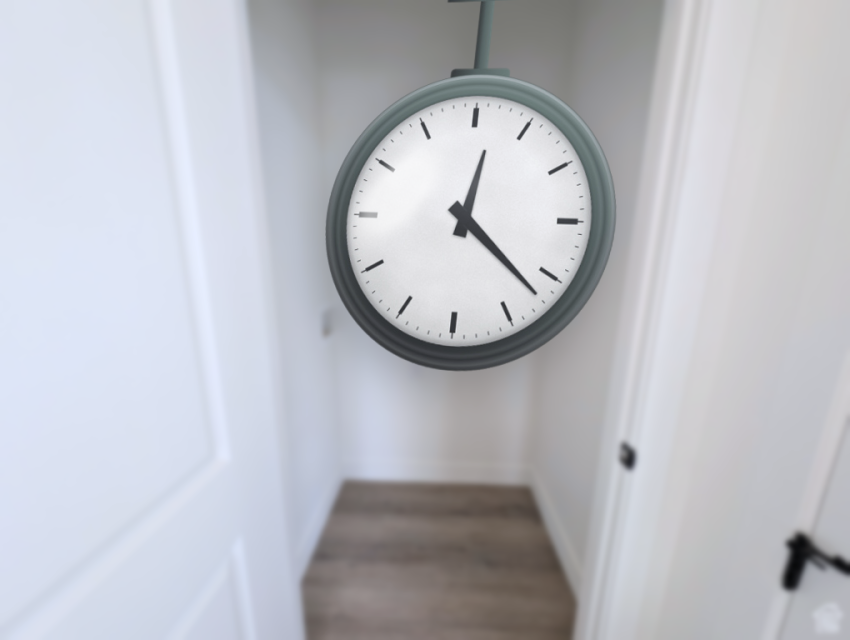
12:22
